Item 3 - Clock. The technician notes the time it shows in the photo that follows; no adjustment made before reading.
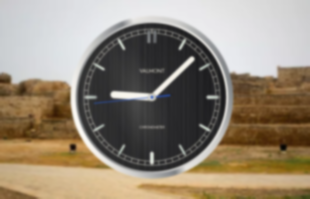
9:07:44
